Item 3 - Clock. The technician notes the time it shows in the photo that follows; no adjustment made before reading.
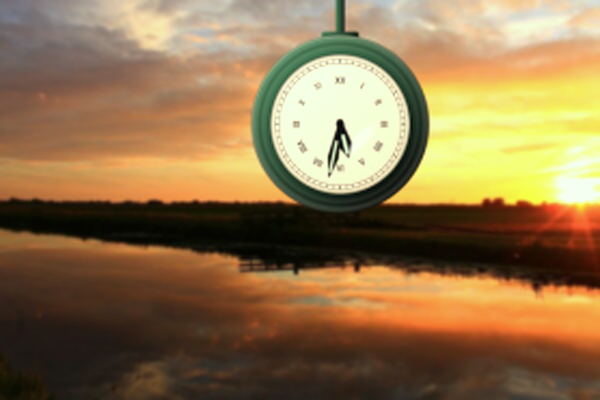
5:32
